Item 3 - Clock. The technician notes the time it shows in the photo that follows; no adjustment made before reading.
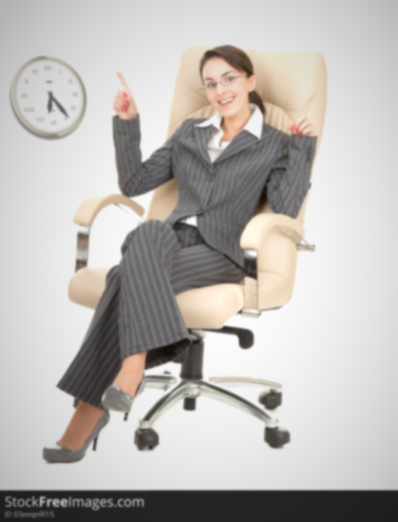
6:24
